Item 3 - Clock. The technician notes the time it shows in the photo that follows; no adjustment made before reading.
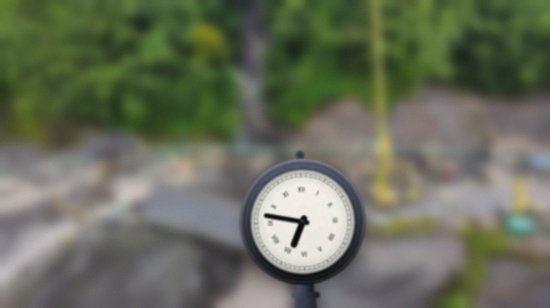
6:47
